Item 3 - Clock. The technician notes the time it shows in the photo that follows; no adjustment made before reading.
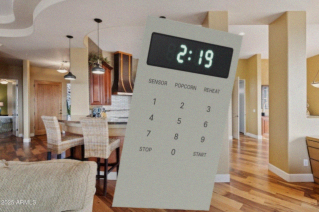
2:19
